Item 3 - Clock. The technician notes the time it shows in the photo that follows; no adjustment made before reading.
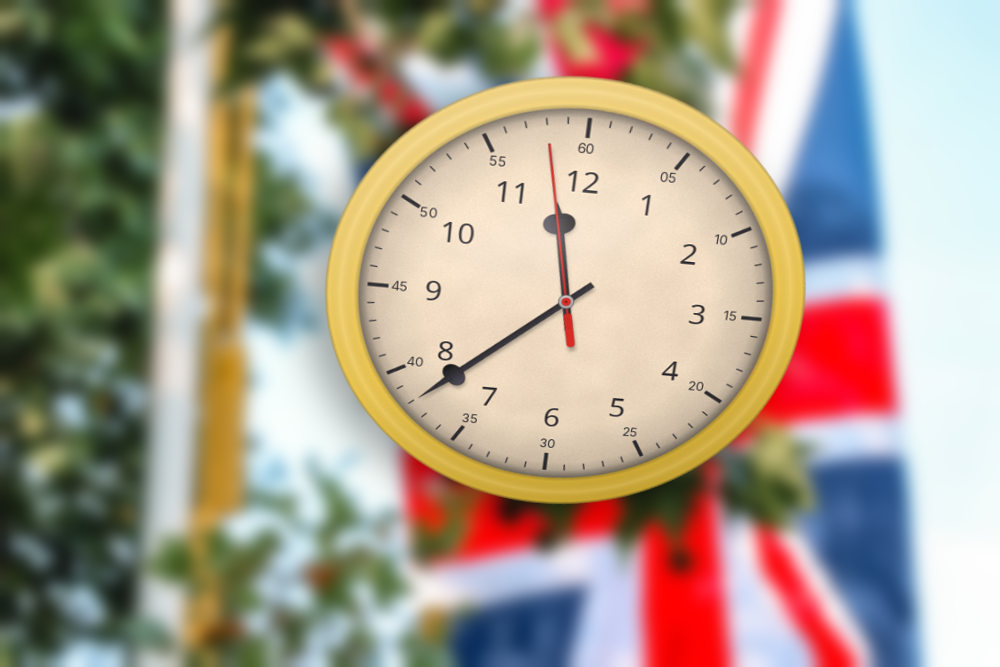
11:37:58
